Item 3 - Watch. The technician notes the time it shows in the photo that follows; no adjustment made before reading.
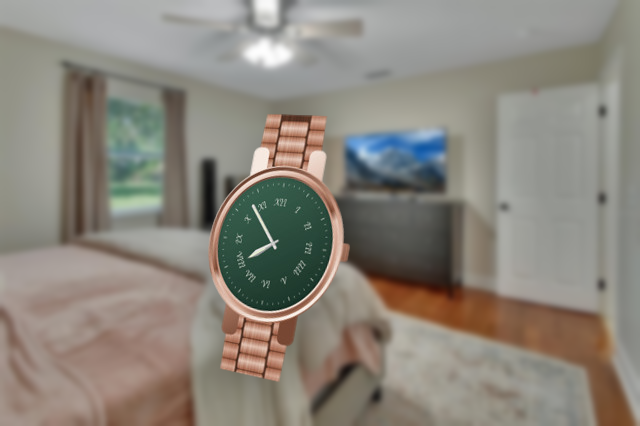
7:53
